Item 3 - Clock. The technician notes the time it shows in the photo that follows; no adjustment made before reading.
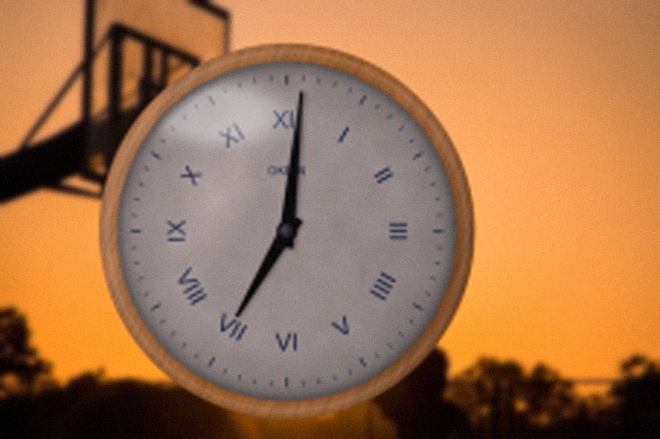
7:01
